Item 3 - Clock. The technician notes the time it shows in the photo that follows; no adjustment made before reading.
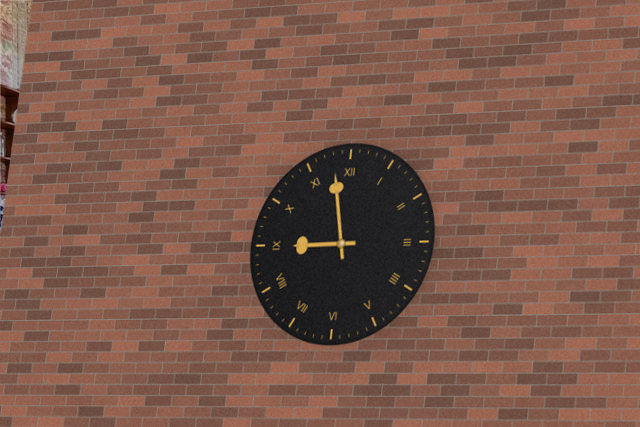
8:58
